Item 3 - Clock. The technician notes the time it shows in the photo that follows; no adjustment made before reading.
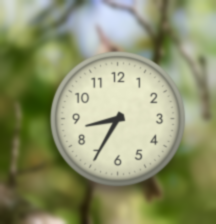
8:35
